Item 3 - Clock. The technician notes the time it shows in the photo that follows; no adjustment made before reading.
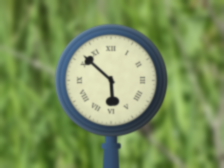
5:52
